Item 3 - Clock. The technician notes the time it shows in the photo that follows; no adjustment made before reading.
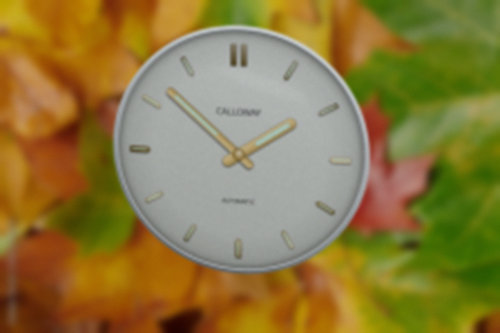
1:52
